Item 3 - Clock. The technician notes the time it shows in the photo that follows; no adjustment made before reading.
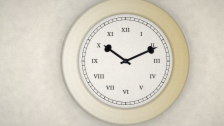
10:11
